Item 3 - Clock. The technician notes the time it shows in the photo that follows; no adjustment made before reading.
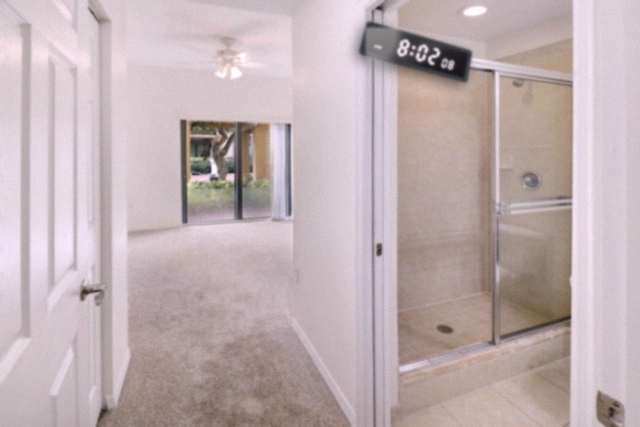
8:02
